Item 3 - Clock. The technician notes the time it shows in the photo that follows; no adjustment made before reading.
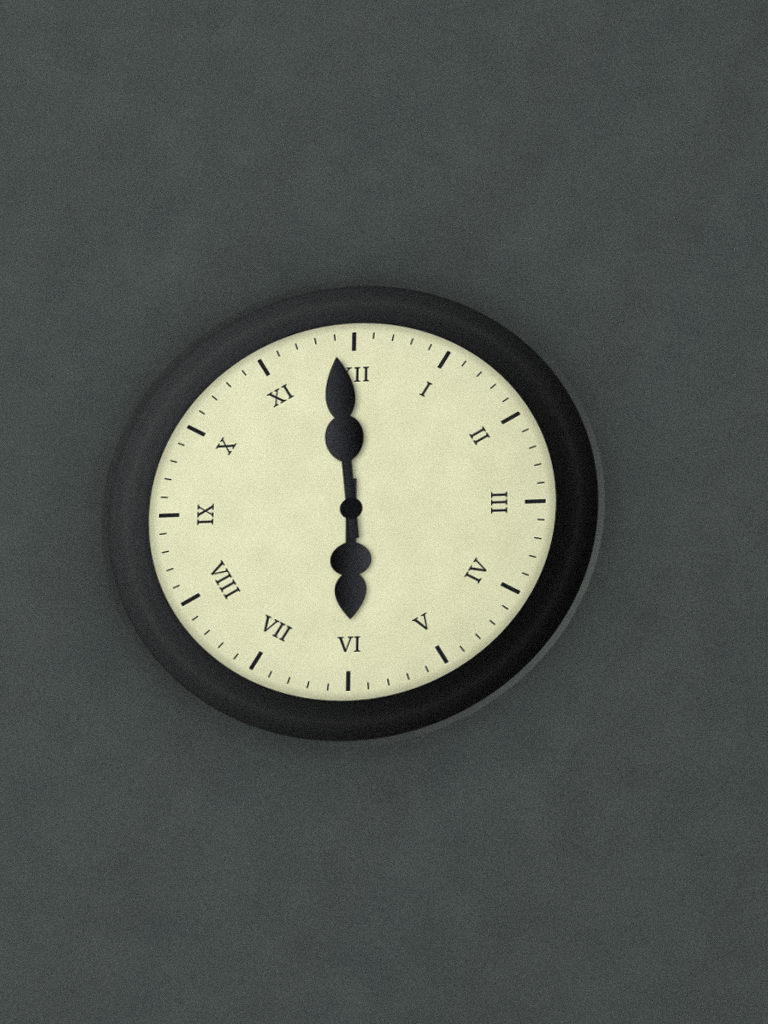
5:59
